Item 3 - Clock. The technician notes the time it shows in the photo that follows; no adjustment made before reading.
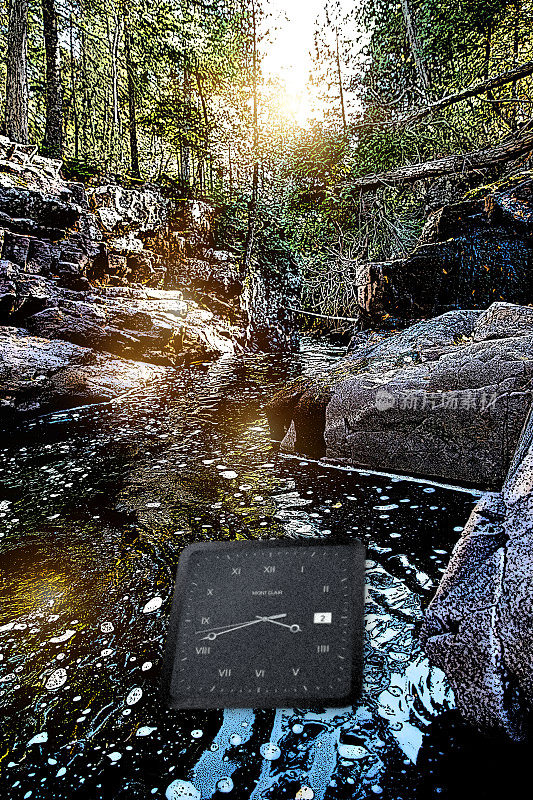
3:41:43
